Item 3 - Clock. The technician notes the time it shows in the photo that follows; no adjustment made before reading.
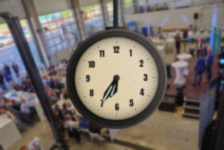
6:35
